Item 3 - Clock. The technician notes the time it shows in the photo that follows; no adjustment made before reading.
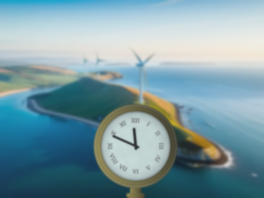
11:49
